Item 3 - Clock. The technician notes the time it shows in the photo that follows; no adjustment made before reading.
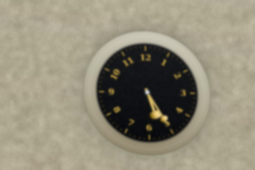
5:25
